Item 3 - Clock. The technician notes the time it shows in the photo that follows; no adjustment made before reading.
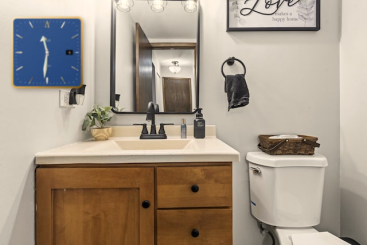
11:31
